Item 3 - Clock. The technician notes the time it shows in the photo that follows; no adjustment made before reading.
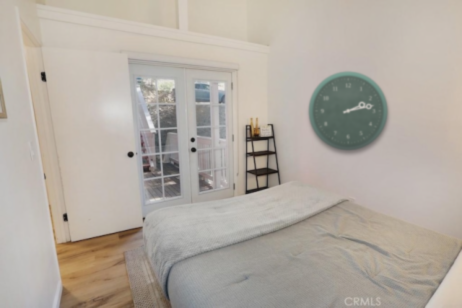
2:13
